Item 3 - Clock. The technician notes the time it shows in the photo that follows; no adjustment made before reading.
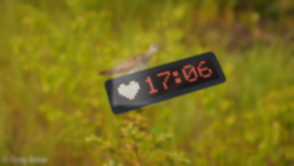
17:06
